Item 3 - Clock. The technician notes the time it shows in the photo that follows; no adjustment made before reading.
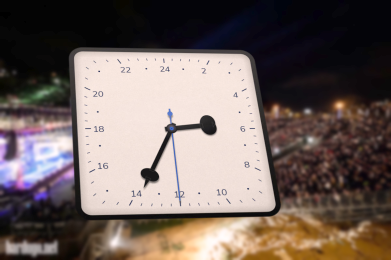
5:34:30
